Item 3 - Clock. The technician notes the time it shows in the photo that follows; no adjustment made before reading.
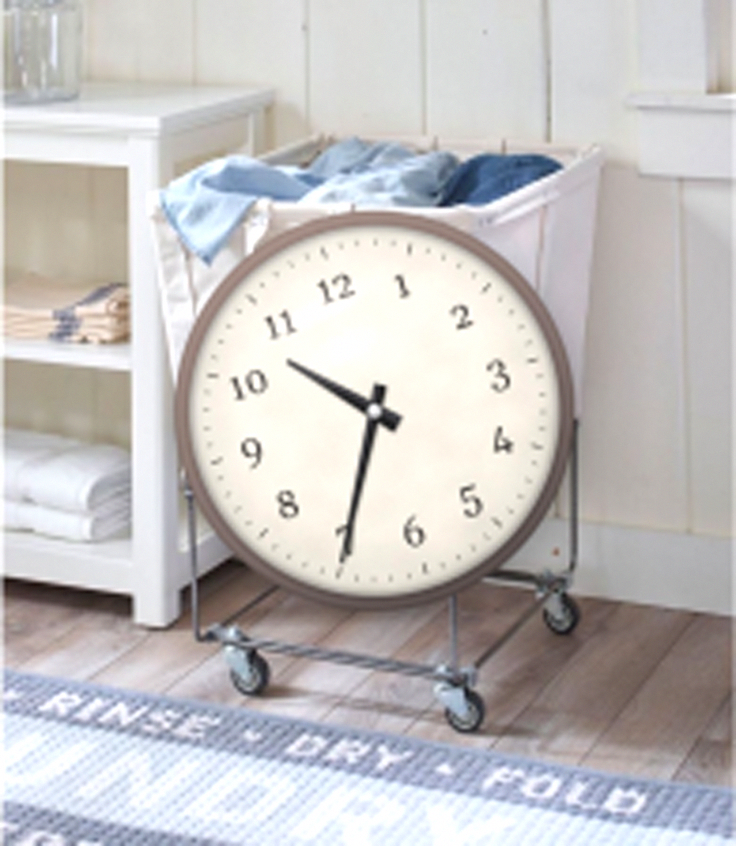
10:35
